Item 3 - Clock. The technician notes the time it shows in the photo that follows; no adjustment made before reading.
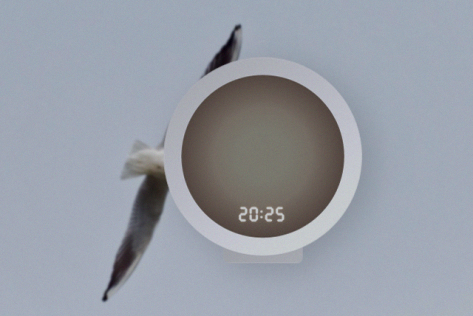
20:25
